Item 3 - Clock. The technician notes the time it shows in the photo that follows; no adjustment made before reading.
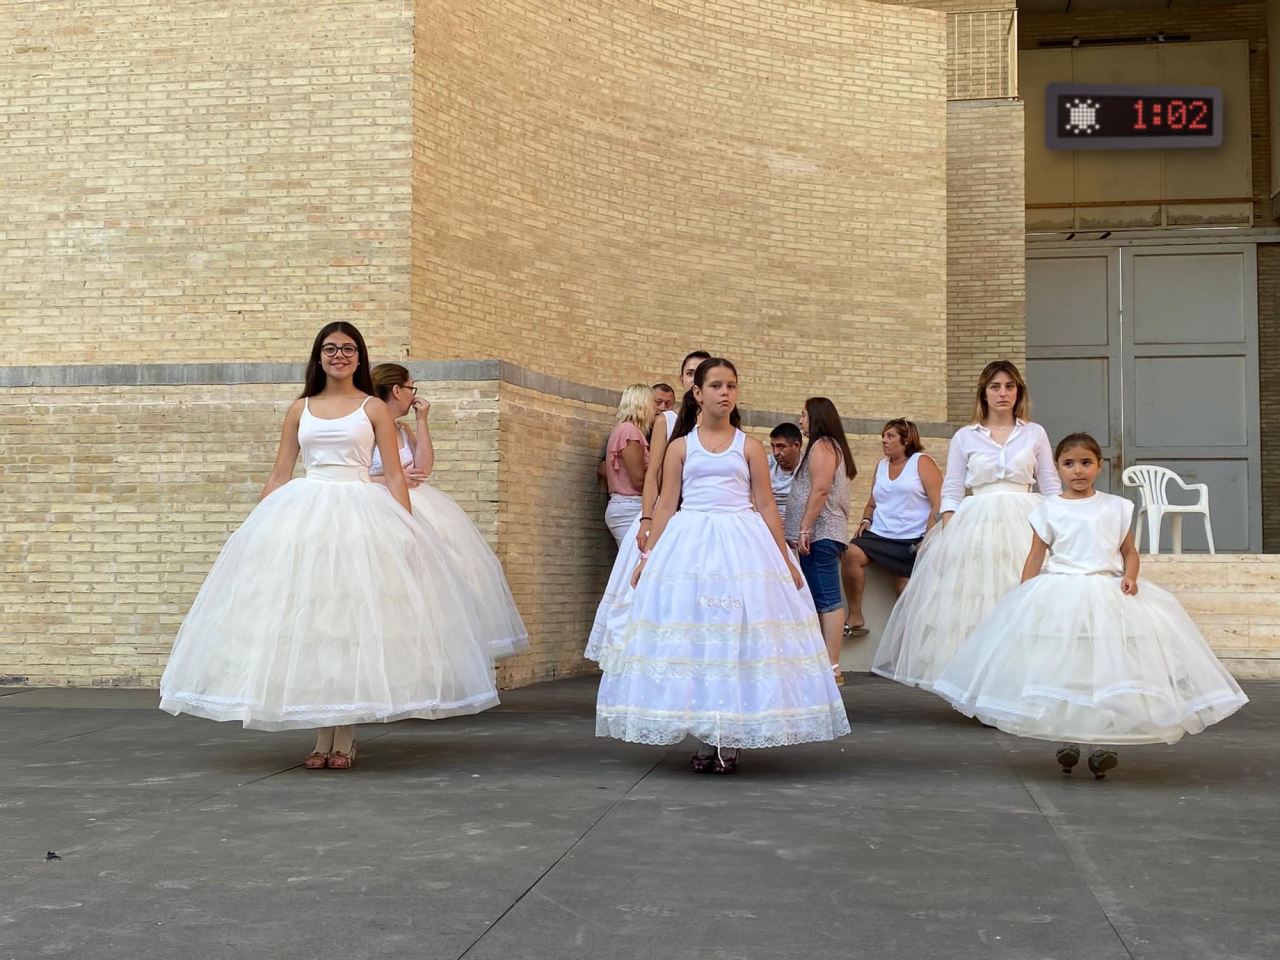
1:02
